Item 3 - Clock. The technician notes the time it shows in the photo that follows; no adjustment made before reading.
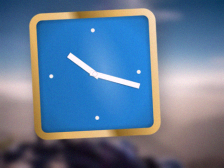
10:18
